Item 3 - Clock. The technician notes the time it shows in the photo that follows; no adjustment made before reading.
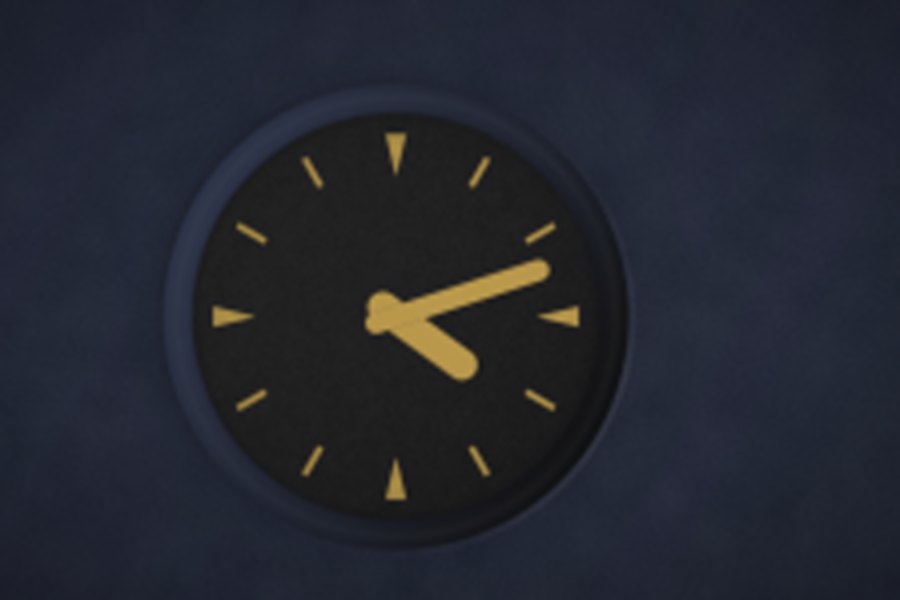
4:12
